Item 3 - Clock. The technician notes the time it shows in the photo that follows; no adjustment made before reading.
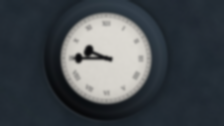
9:45
